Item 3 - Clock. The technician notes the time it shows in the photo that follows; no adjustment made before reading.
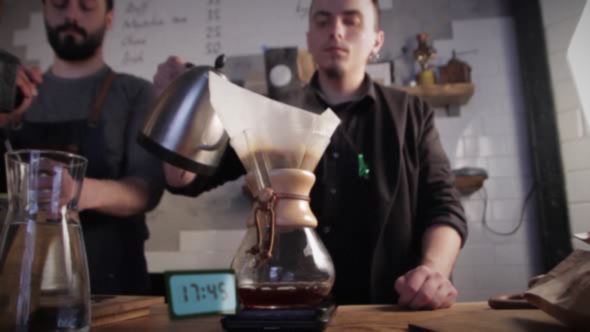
17:45
